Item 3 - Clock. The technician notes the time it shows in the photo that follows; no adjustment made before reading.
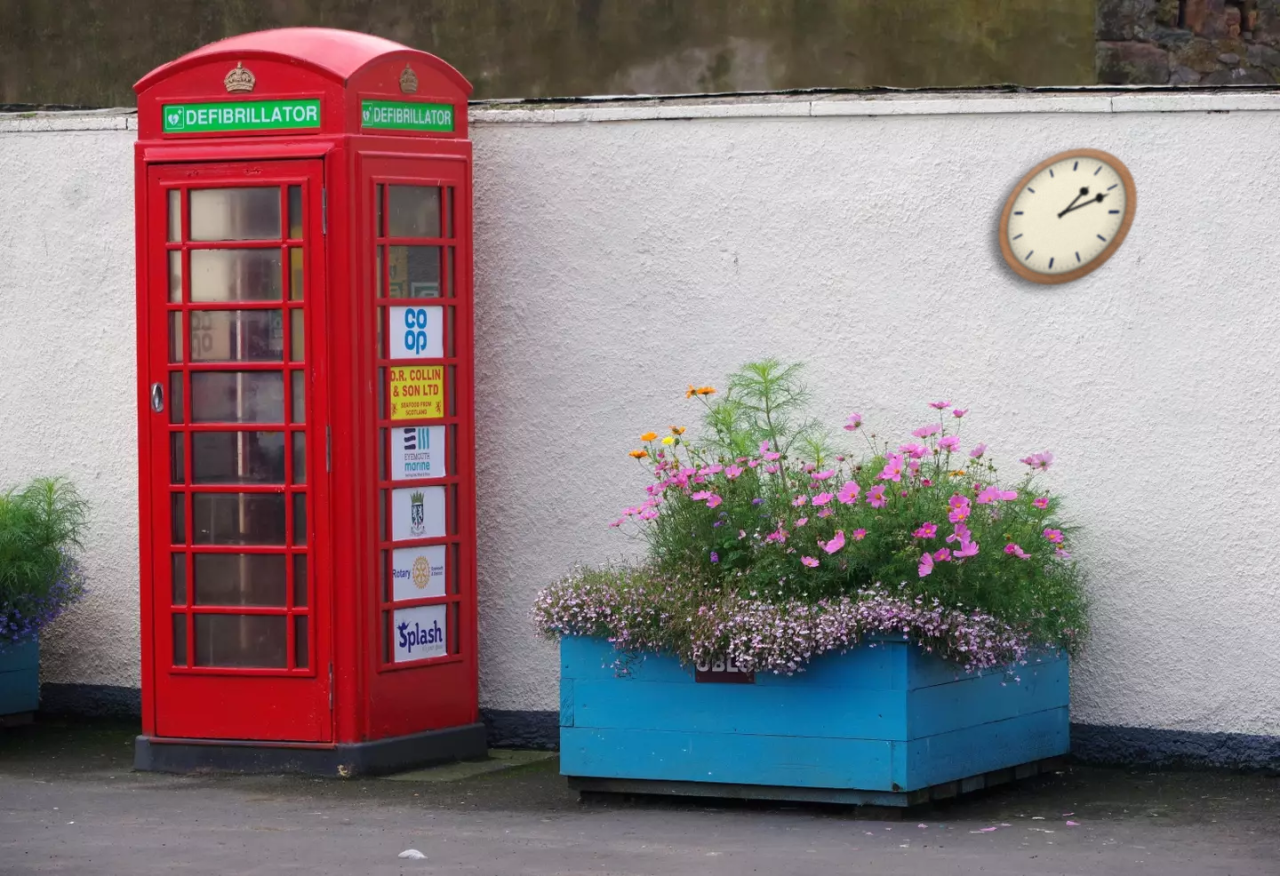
1:11
